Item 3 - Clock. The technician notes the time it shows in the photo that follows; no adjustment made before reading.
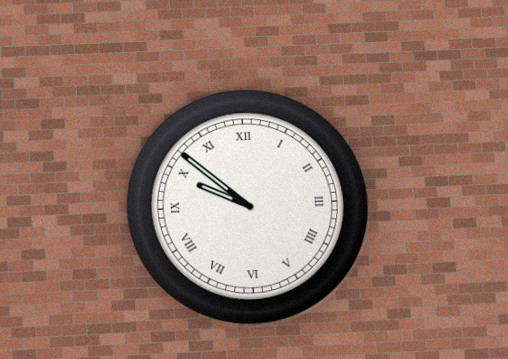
9:52
